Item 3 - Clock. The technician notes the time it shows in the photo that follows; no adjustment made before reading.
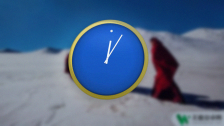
12:04
